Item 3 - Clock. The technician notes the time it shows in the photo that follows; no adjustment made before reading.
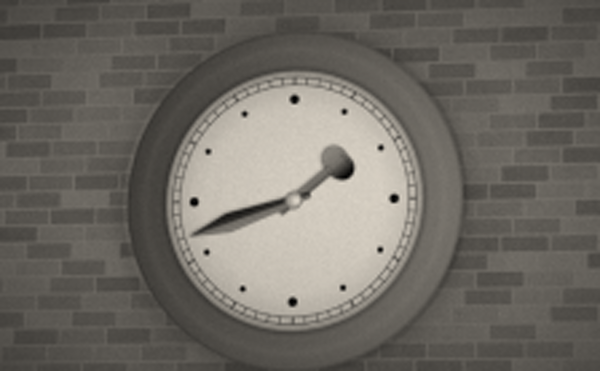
1:42
